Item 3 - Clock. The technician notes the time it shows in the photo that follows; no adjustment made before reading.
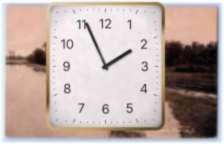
1:56
